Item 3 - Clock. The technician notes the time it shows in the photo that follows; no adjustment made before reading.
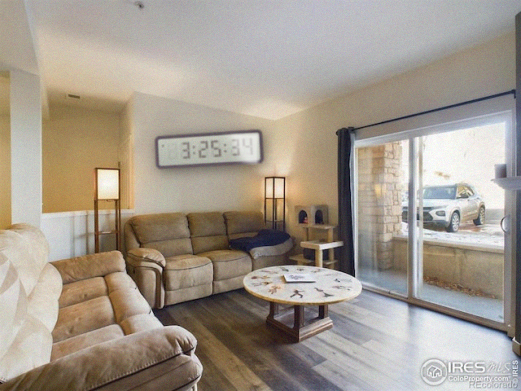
3:25:34
